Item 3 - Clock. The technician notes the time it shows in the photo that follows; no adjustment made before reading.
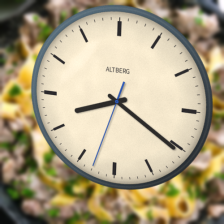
8:20:33
